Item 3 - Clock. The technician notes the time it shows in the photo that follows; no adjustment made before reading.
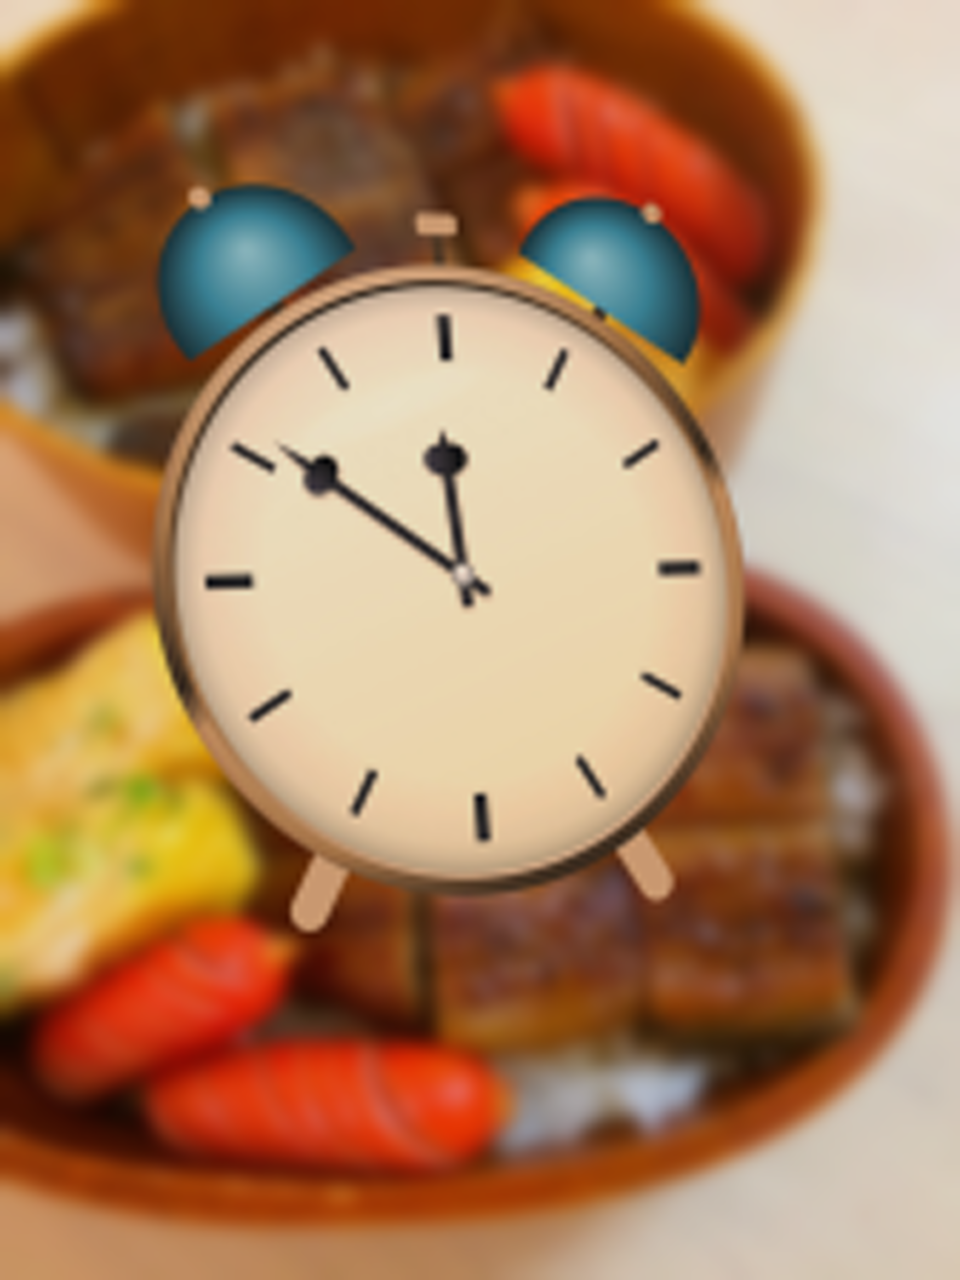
11:51
